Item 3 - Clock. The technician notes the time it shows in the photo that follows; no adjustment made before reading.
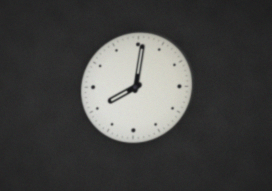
8:01
